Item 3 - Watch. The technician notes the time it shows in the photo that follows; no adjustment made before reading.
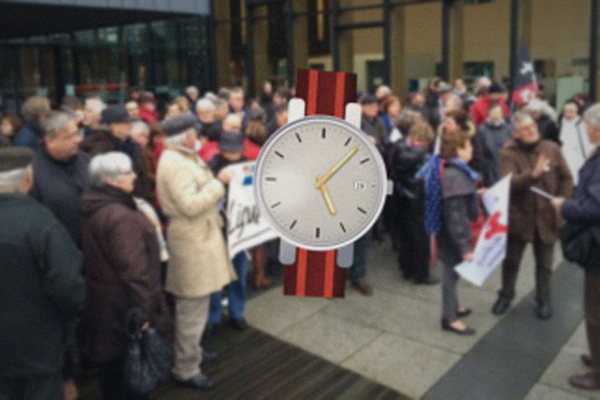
5:07
